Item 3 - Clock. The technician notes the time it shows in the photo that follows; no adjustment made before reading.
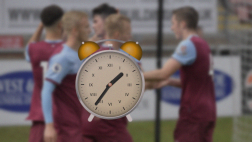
1:36
